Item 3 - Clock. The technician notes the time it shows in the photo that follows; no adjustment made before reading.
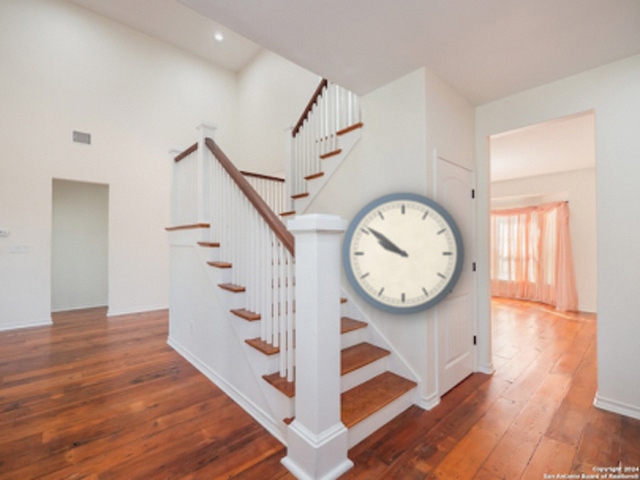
9:51
